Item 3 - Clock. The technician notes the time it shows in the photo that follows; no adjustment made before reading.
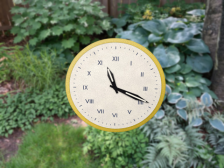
11:19
